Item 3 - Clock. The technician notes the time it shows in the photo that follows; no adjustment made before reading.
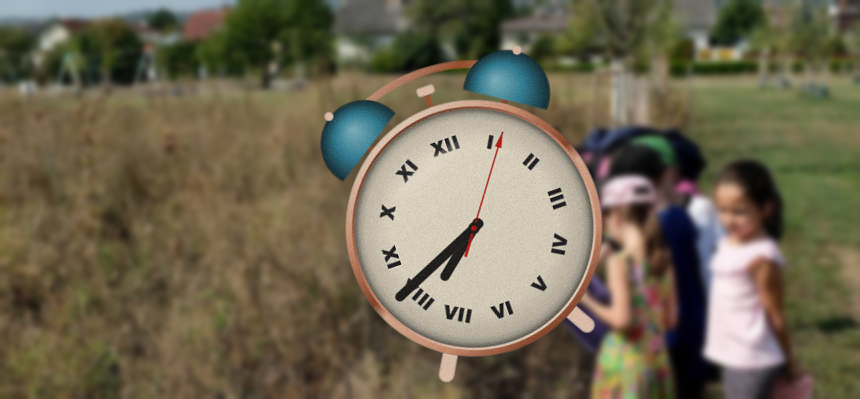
7:41:06
